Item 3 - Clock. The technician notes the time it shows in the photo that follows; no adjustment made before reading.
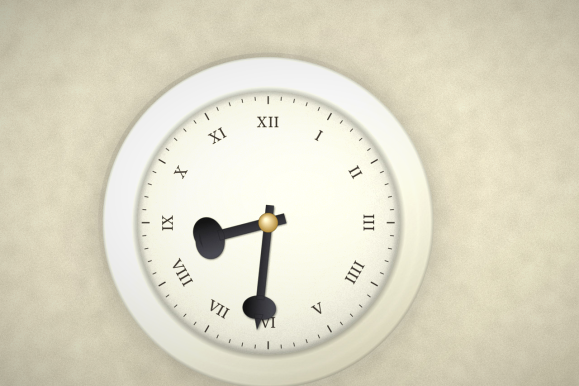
8:31
